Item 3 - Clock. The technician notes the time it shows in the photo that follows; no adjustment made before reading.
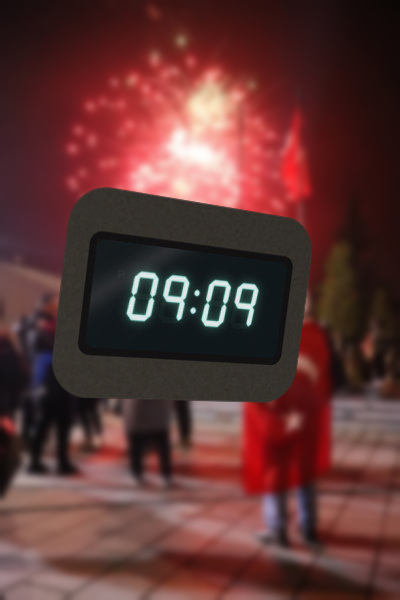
9:09
